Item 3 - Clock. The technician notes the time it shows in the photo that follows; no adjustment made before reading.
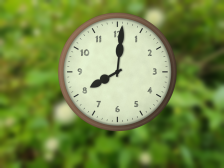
8:01
